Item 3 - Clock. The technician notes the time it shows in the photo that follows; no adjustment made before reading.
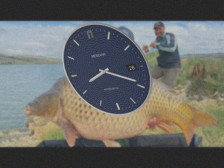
8:19
